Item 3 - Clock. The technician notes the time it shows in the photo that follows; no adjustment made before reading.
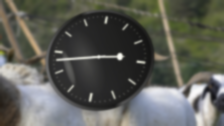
2:43
